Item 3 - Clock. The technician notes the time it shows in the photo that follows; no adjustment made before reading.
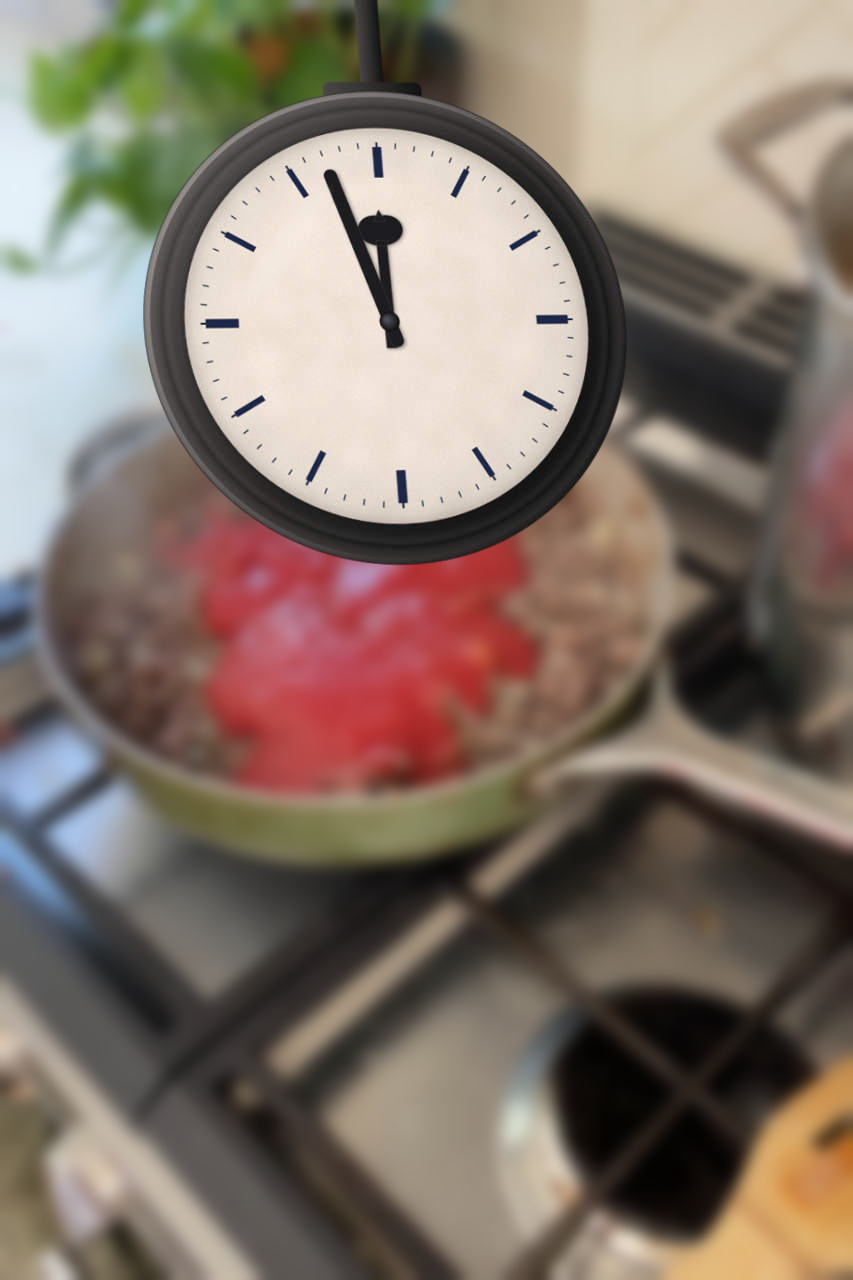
11:57
